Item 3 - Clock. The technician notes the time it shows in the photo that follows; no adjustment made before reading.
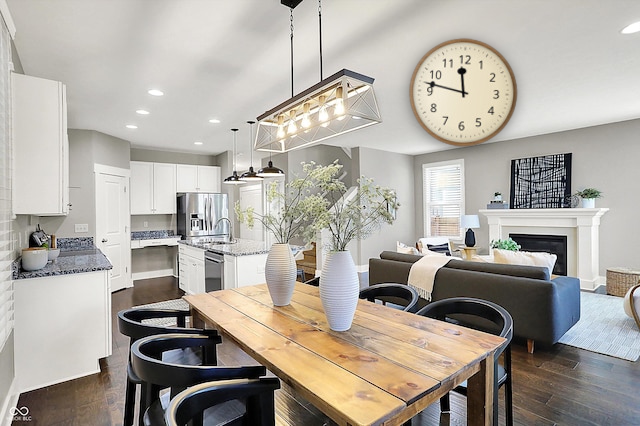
11:47
